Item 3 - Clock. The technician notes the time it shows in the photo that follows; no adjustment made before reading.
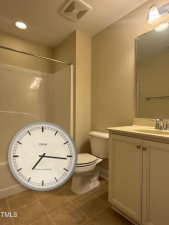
7:16
